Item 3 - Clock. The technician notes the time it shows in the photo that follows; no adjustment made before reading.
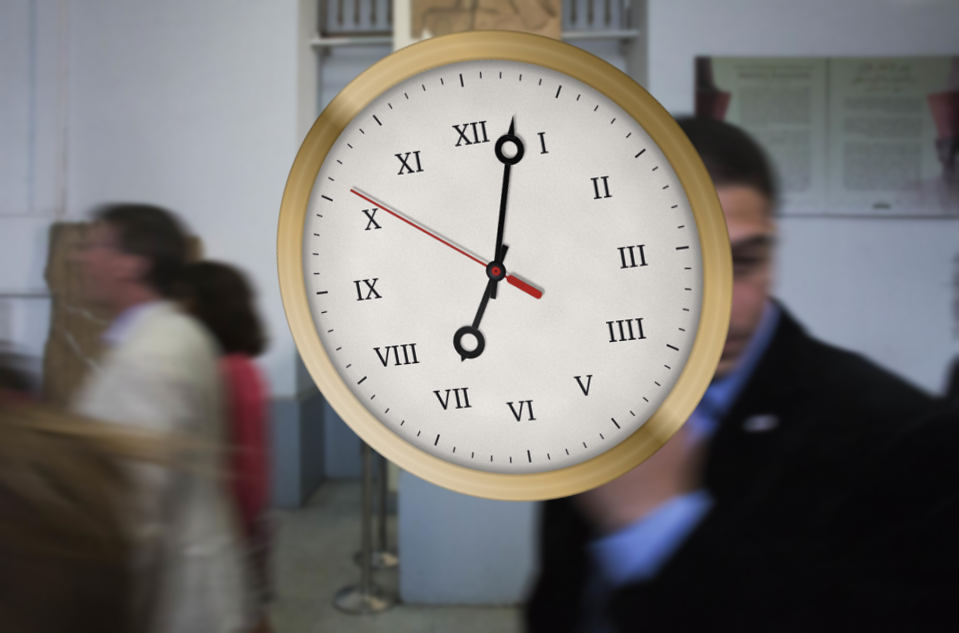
7:02:51
